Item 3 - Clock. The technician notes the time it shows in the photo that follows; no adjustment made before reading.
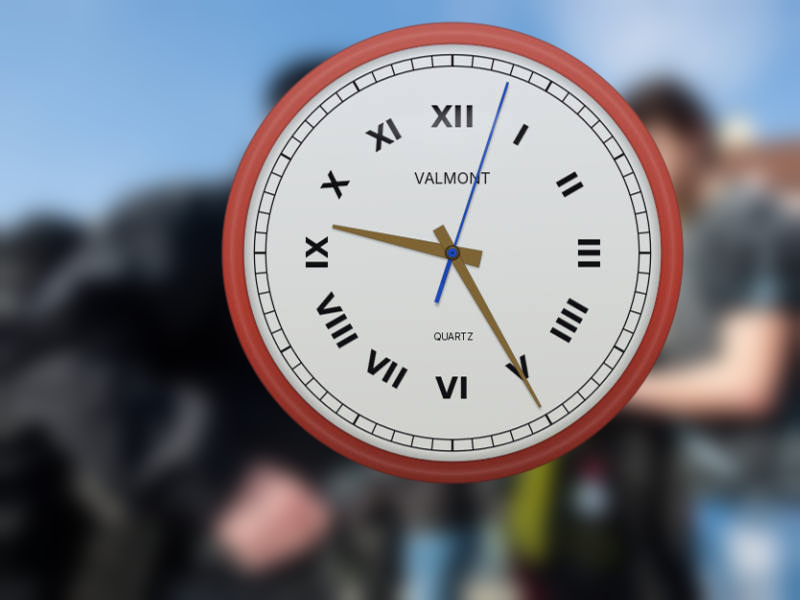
9:25:03
